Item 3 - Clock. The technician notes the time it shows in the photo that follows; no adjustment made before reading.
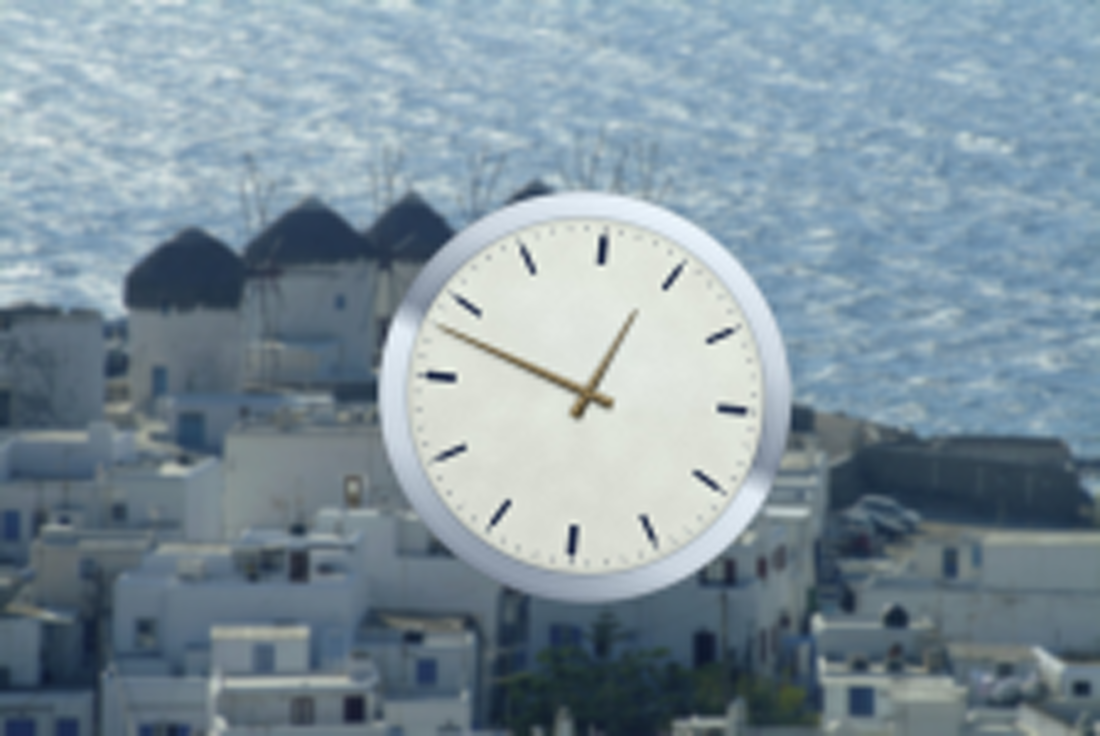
12:48
